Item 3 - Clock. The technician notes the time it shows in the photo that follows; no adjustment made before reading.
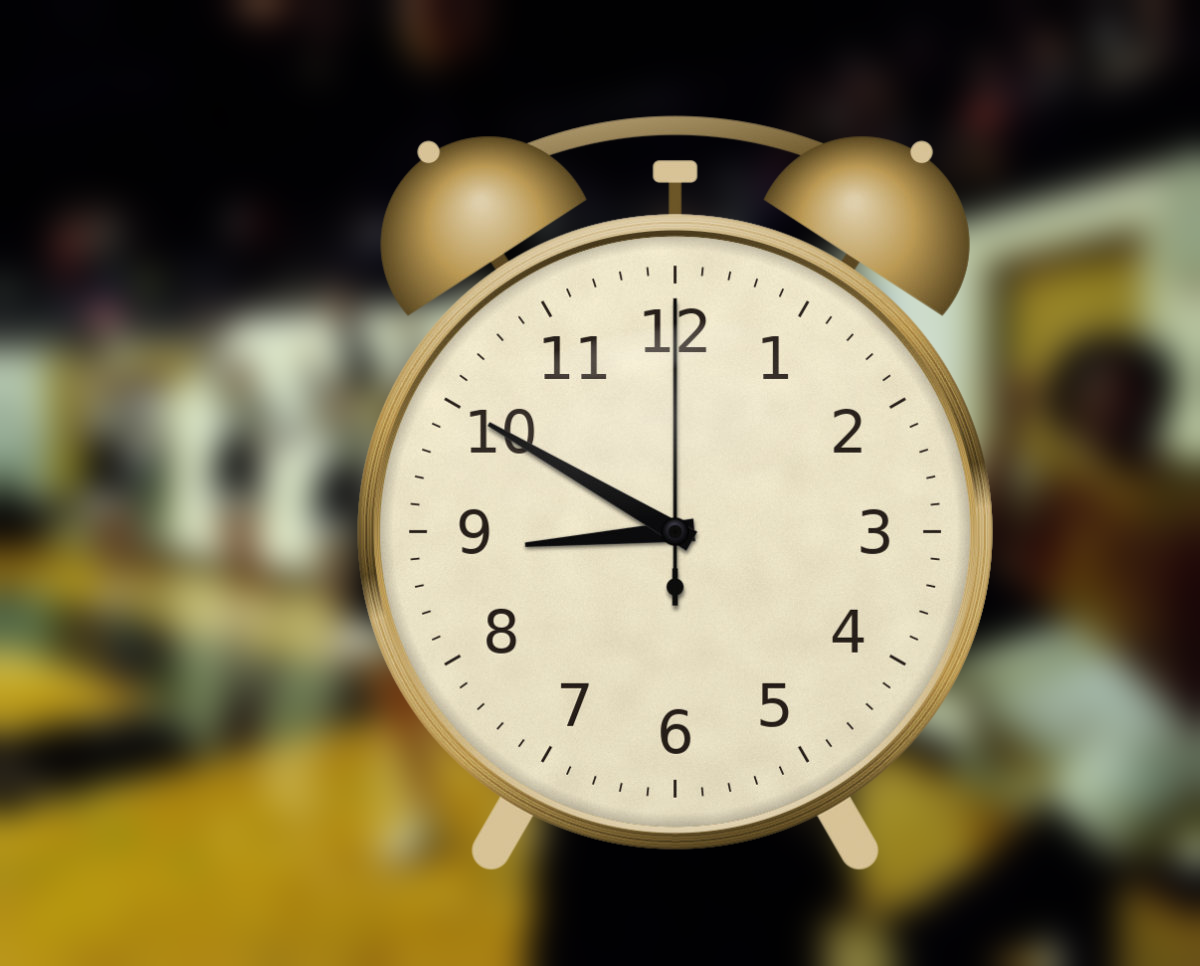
8:50:00
